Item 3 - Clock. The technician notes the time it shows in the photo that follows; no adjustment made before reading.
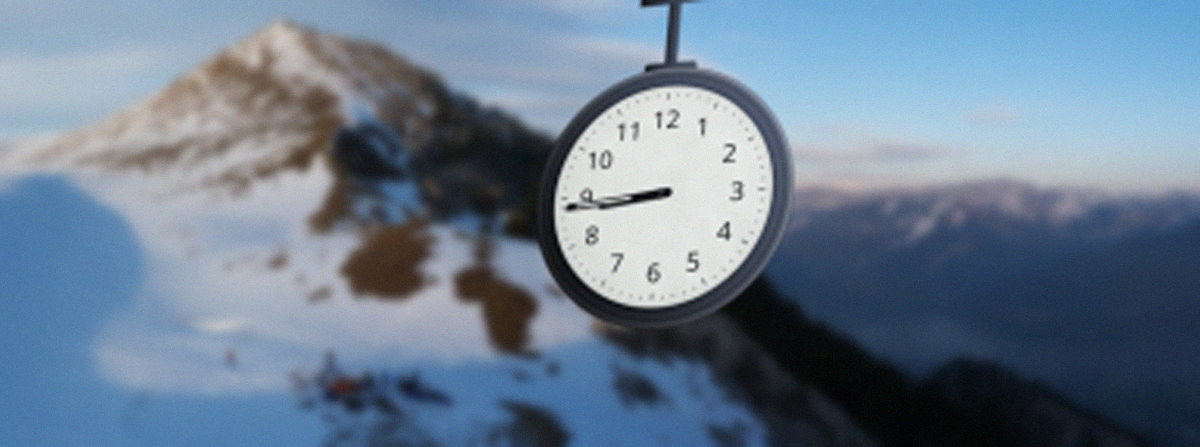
8:44
